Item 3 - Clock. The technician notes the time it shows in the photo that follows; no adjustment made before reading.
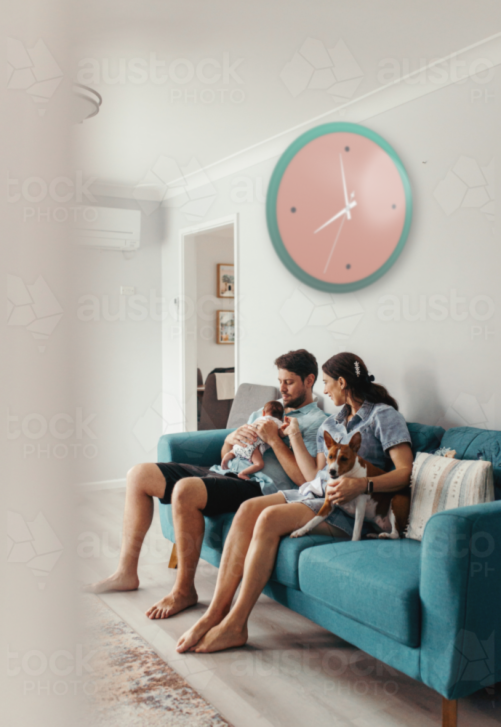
7:58:34
